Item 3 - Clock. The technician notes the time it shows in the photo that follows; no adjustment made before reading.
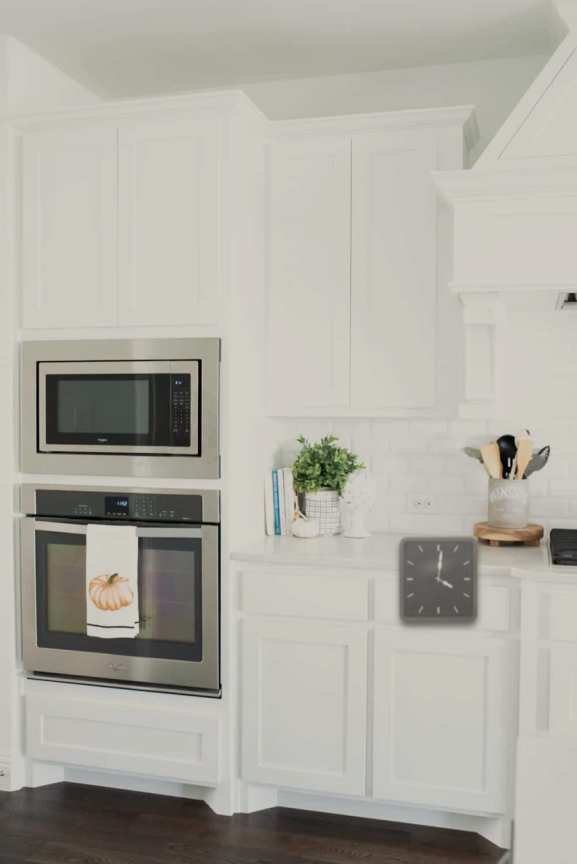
4:01
